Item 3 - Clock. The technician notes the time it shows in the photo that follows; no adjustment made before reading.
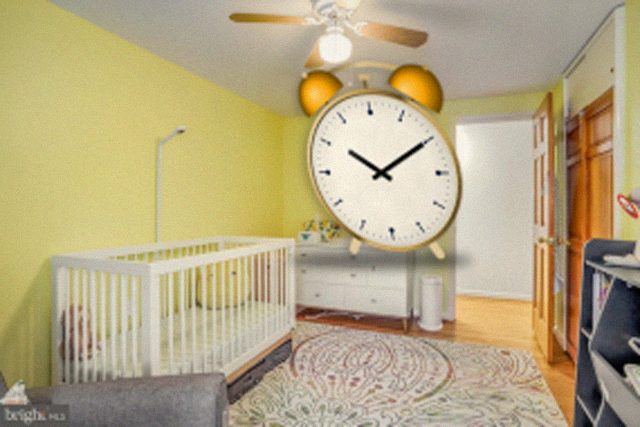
10:10
